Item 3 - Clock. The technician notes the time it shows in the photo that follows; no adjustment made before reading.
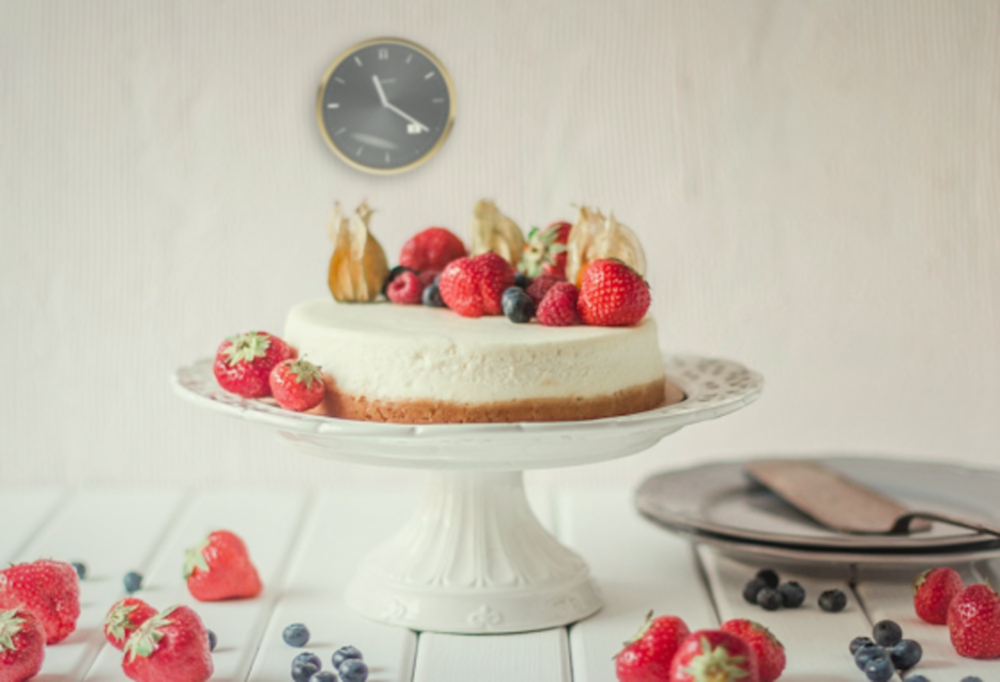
11:21
